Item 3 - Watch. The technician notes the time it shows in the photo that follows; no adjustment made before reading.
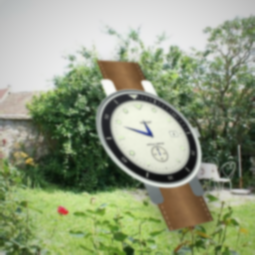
11:49
